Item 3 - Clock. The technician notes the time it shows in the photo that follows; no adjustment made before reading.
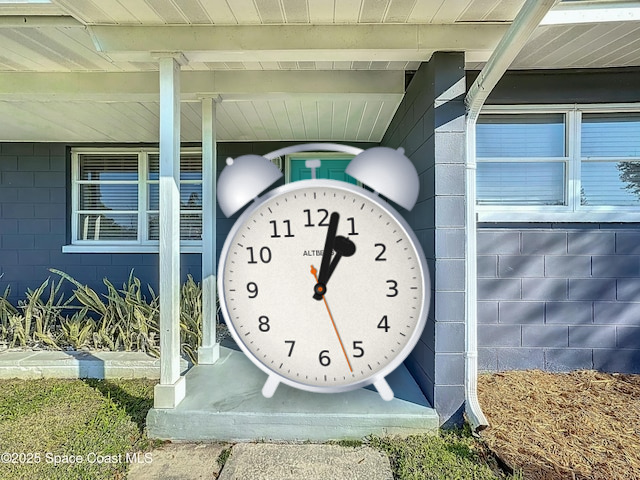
1:02:27
